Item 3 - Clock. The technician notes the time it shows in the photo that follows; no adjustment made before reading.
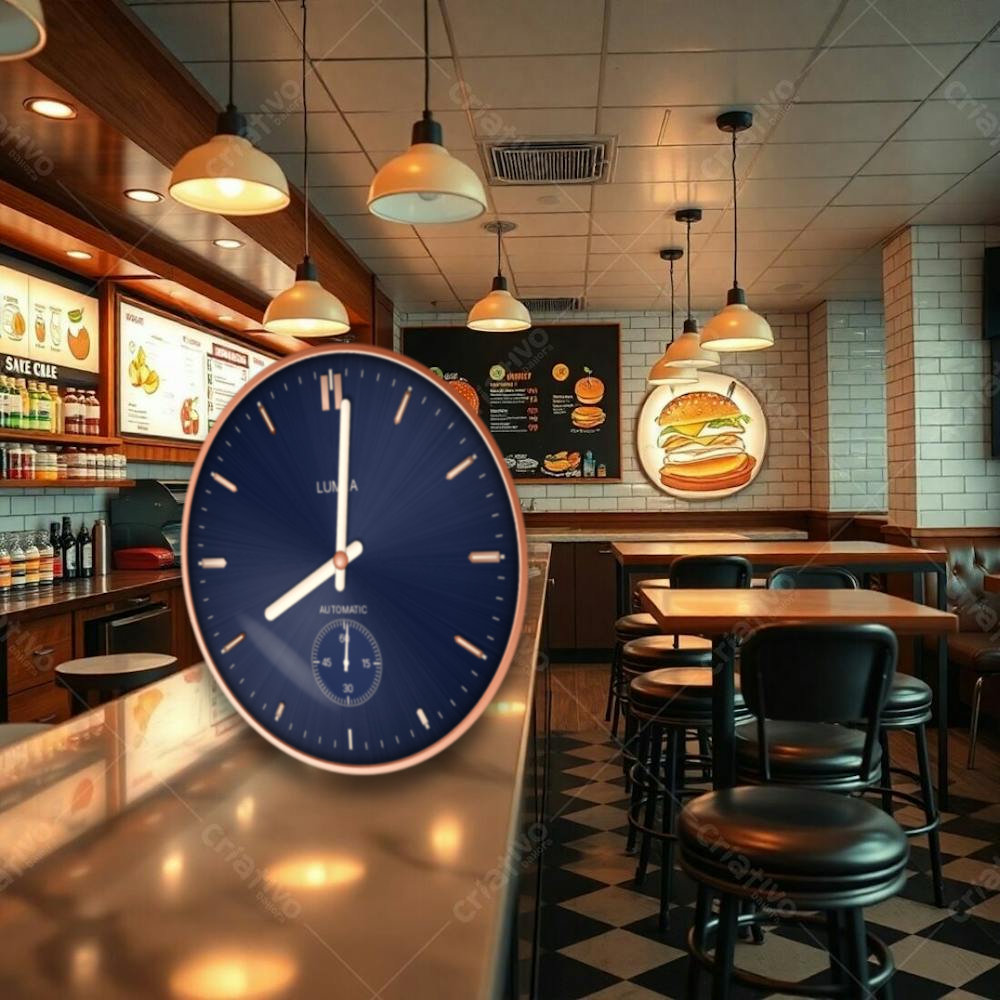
8:01:01
